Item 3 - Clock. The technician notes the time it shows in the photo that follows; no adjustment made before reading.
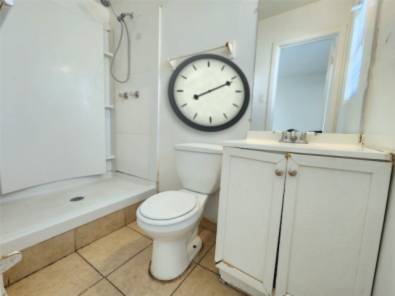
8:11
